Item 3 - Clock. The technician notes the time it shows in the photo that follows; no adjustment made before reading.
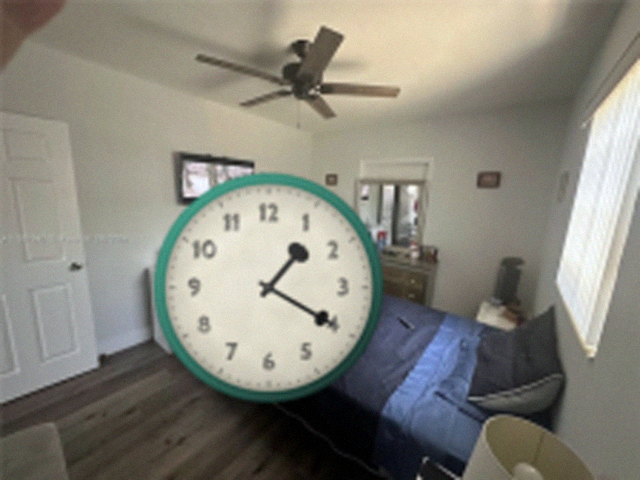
1:20
